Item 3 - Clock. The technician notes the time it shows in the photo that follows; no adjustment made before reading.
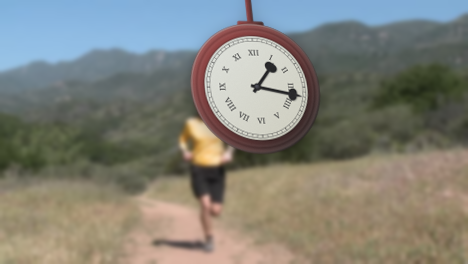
1:17
